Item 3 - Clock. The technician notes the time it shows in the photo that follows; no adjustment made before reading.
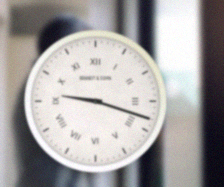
9:18
